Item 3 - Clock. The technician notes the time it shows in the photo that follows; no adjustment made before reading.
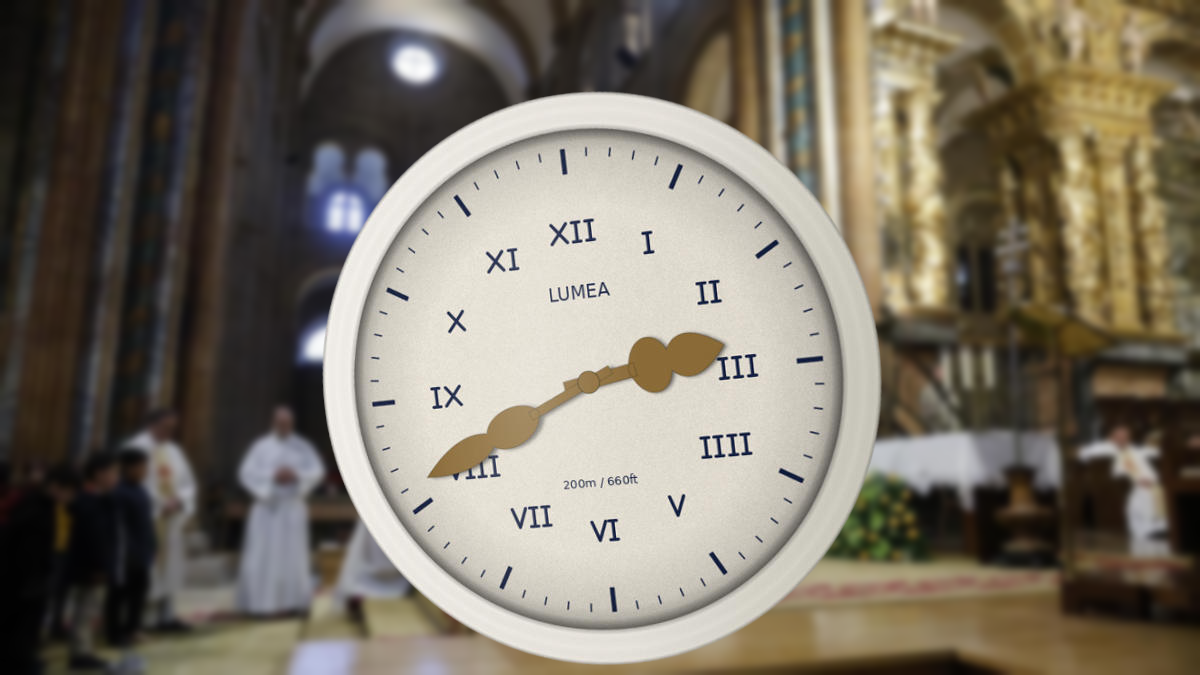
2:41
